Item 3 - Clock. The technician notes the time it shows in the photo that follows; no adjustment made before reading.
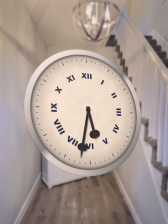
5:32
